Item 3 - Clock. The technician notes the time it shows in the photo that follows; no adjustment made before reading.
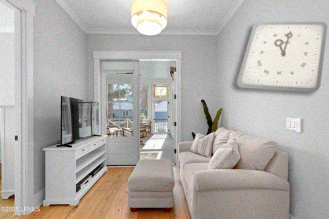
11:01
